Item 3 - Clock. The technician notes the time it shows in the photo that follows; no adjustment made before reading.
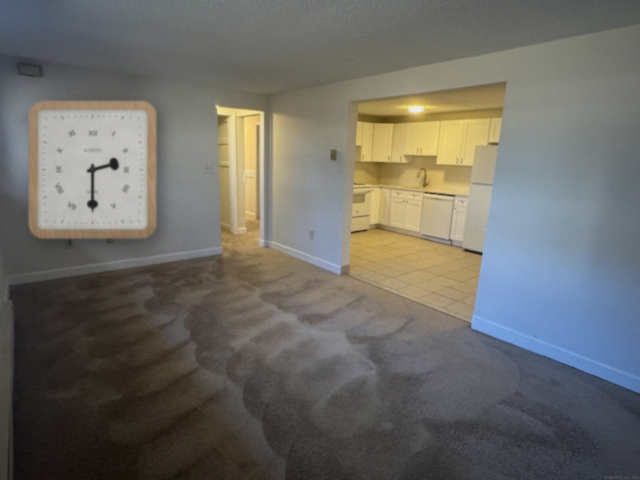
2:30
